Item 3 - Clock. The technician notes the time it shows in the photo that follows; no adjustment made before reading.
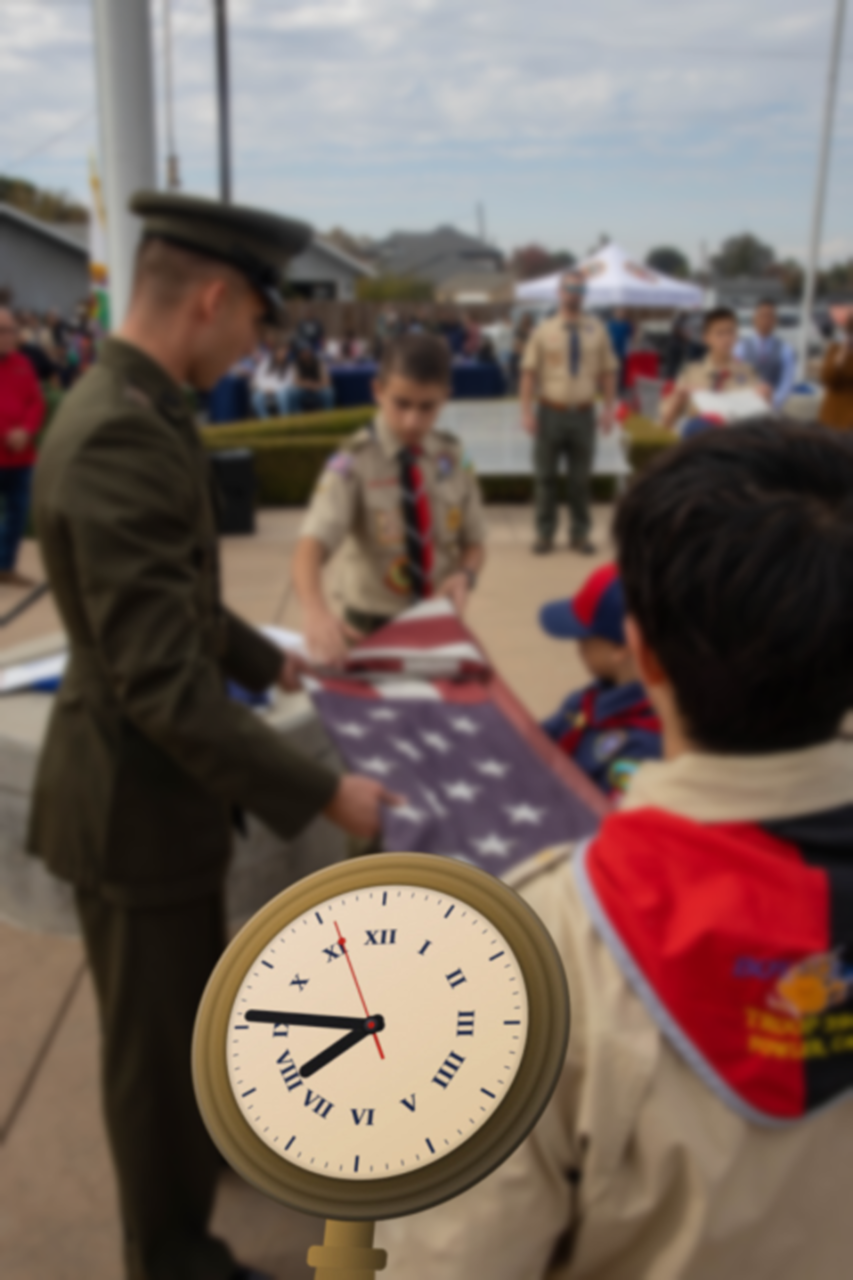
7:45:56
